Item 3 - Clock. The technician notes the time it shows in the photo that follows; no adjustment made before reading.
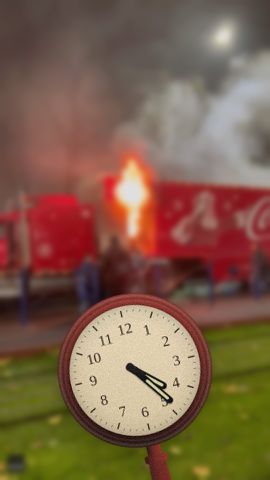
4:24
